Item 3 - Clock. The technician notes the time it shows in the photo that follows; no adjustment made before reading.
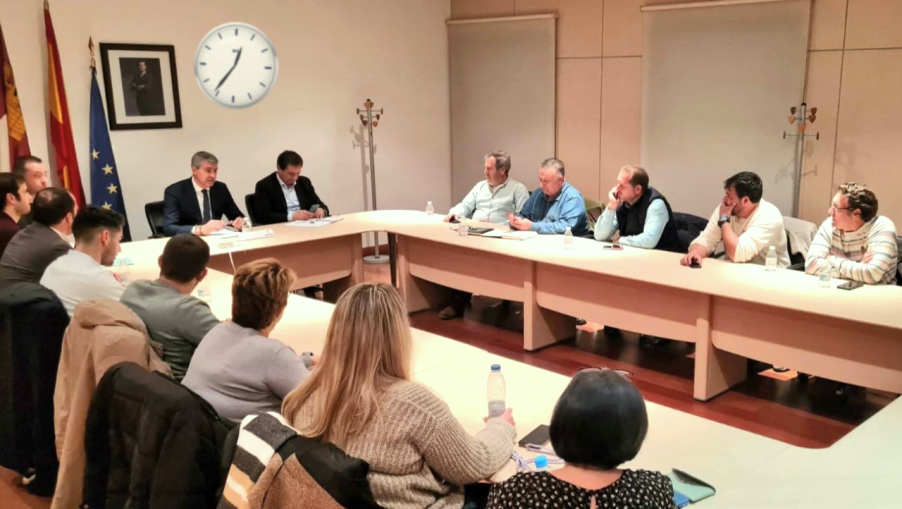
12:36
